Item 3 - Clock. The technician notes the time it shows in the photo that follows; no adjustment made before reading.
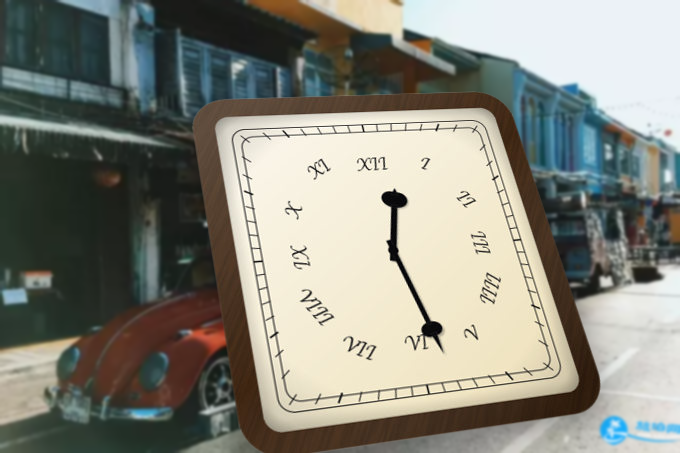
12:28
